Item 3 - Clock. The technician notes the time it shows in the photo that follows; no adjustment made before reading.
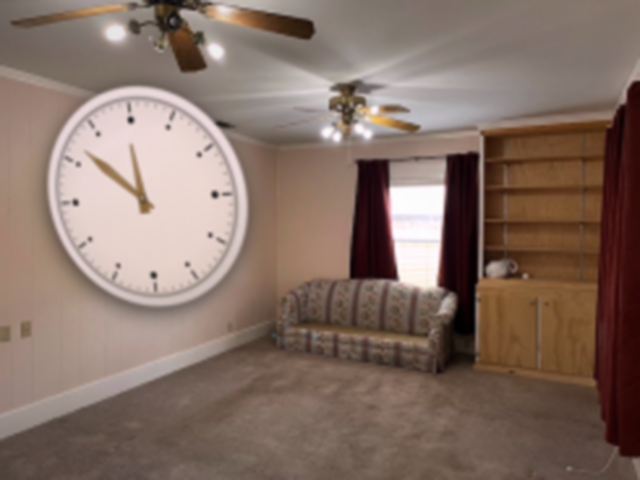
11:52
